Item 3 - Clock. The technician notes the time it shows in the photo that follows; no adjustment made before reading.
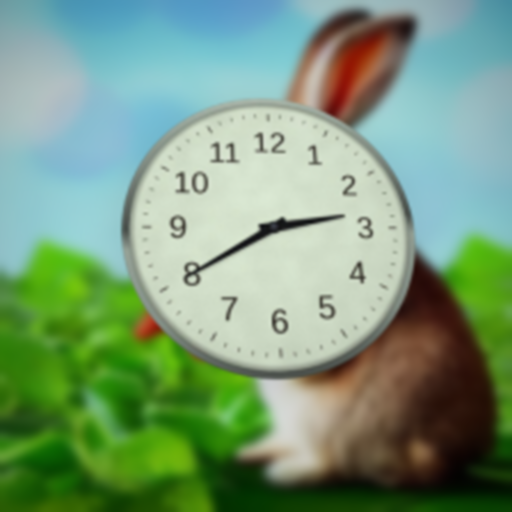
2:40
